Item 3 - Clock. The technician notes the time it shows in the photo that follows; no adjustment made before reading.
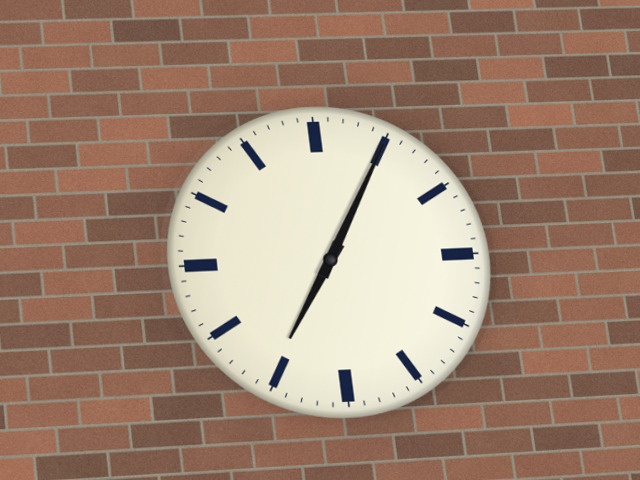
7:05
